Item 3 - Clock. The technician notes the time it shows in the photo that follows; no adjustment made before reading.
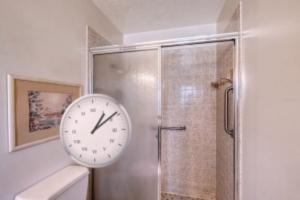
1:09
